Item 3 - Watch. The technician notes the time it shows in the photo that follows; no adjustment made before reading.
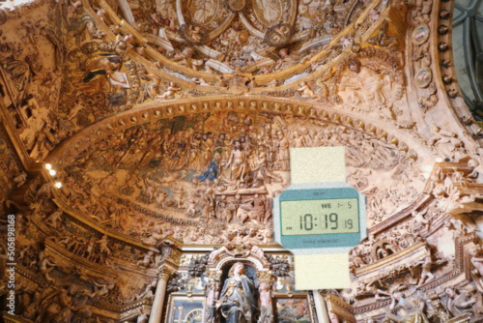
10:19:19
